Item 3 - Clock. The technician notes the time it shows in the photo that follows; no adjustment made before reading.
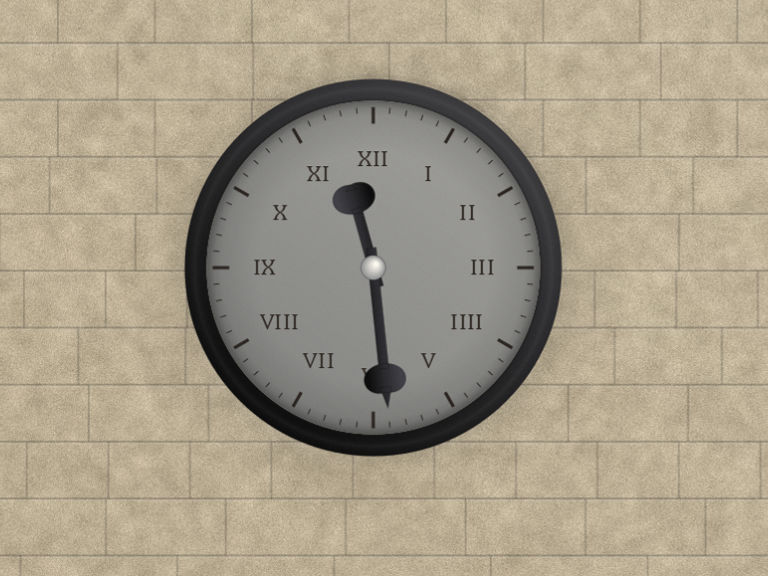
11:29
